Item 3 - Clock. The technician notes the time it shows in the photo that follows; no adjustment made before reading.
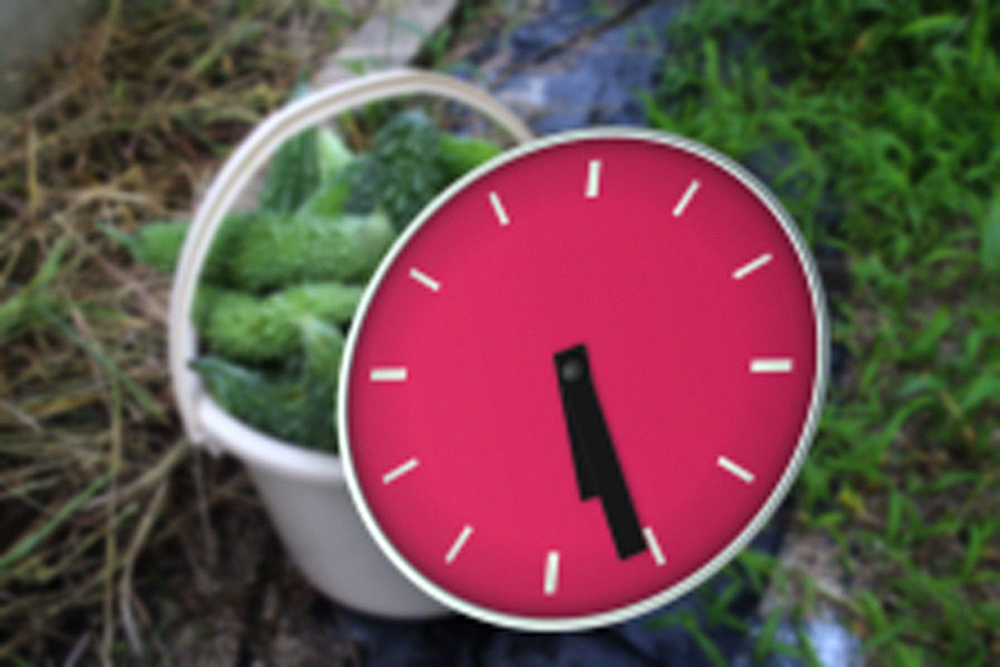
5:26
